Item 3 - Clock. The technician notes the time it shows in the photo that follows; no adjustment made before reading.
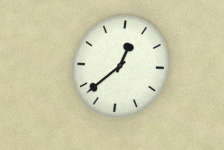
12:38
